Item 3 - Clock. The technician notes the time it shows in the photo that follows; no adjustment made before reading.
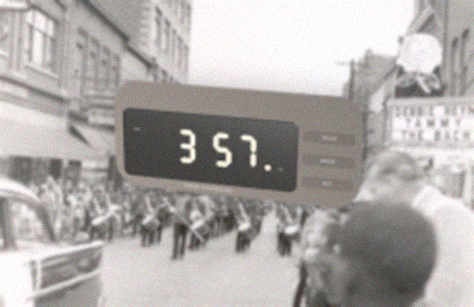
3:57
